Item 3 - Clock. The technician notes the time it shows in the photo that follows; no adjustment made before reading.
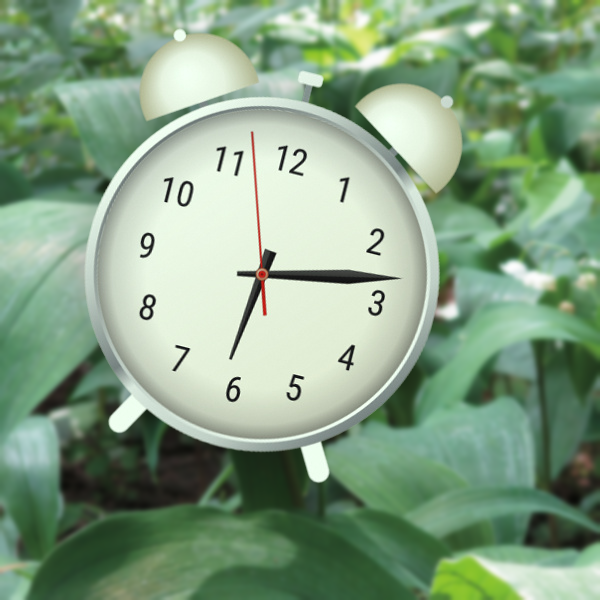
6:12:57
